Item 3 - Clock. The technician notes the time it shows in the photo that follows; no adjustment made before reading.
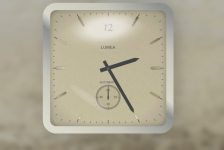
2:25
